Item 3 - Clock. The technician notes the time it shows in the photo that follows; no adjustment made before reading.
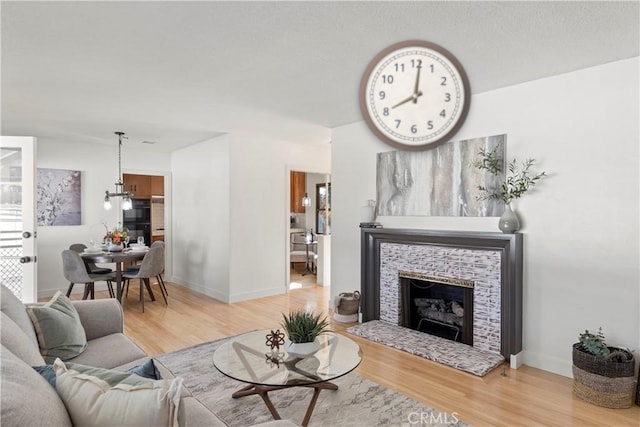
8:01
